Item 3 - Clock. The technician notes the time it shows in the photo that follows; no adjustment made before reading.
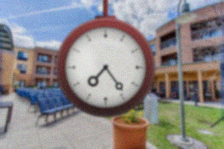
7:24
